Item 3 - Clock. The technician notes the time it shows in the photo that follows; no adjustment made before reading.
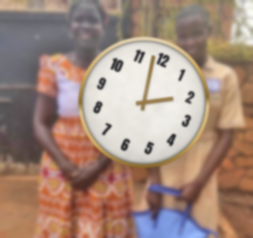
1:58
